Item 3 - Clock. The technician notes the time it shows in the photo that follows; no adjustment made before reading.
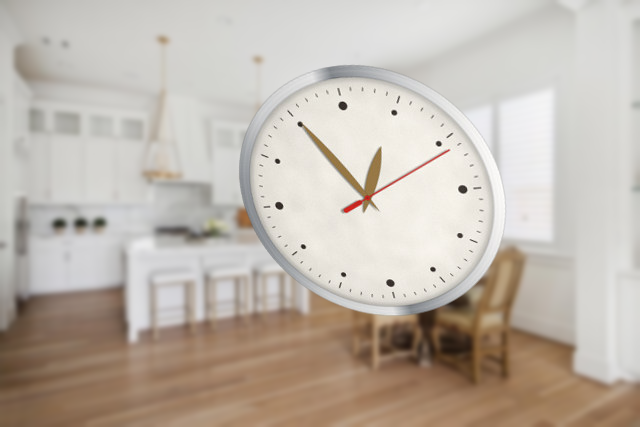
12:55:11
